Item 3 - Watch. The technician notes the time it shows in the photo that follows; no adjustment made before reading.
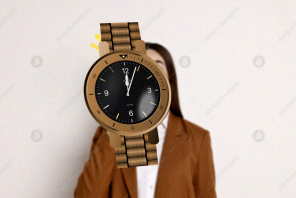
12:04
